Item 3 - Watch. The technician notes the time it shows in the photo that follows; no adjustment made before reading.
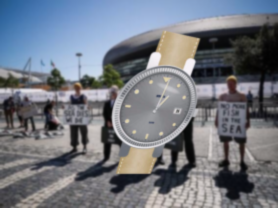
1:01
